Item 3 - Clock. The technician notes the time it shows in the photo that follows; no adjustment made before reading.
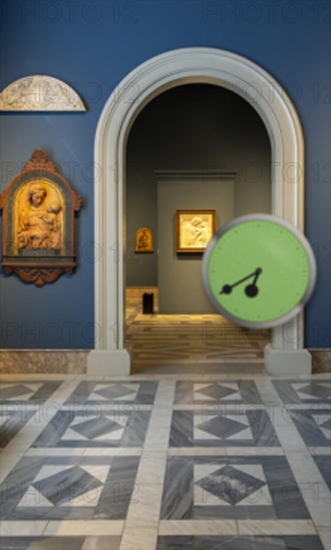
6:40
